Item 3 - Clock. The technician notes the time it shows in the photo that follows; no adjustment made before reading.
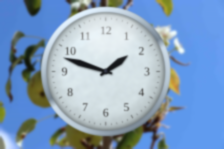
1:48
